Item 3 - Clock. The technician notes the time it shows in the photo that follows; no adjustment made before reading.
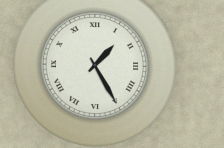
1:25
